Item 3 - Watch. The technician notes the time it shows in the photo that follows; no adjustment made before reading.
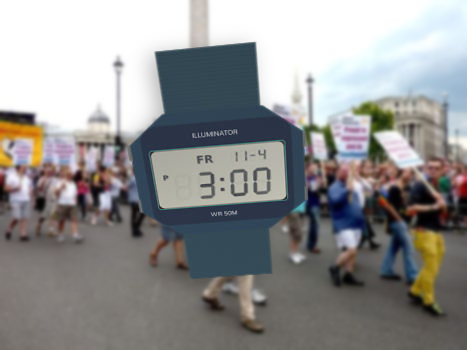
3:00
